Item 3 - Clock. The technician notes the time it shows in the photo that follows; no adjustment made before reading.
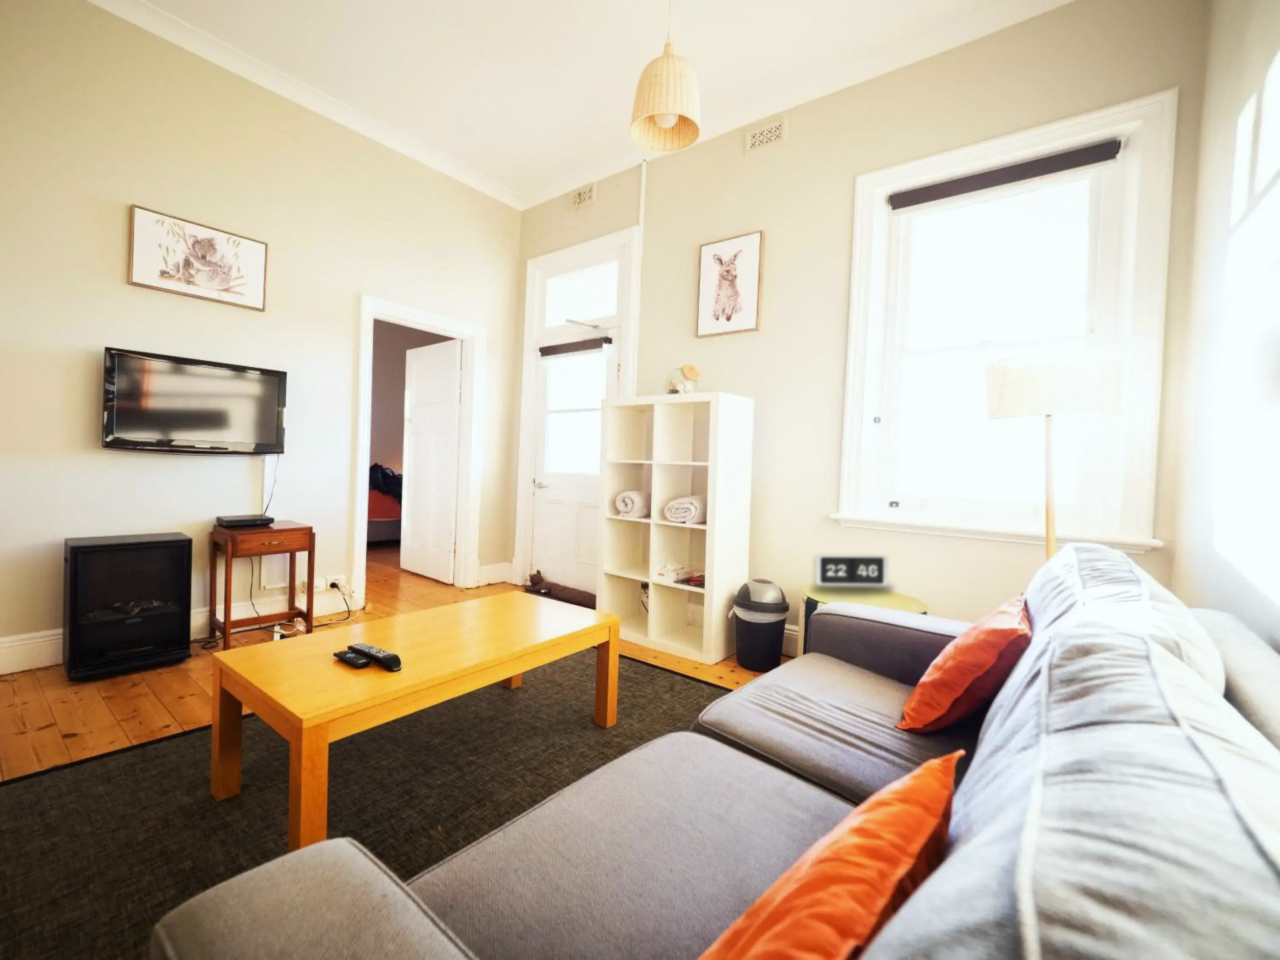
22:46
